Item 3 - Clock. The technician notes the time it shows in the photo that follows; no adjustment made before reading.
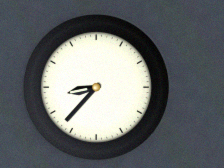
8:37
